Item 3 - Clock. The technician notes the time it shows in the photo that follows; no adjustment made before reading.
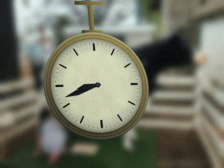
8:42
